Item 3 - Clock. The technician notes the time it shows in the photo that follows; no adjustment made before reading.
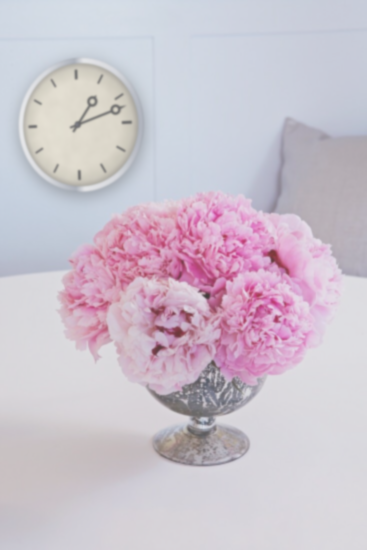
1:12
